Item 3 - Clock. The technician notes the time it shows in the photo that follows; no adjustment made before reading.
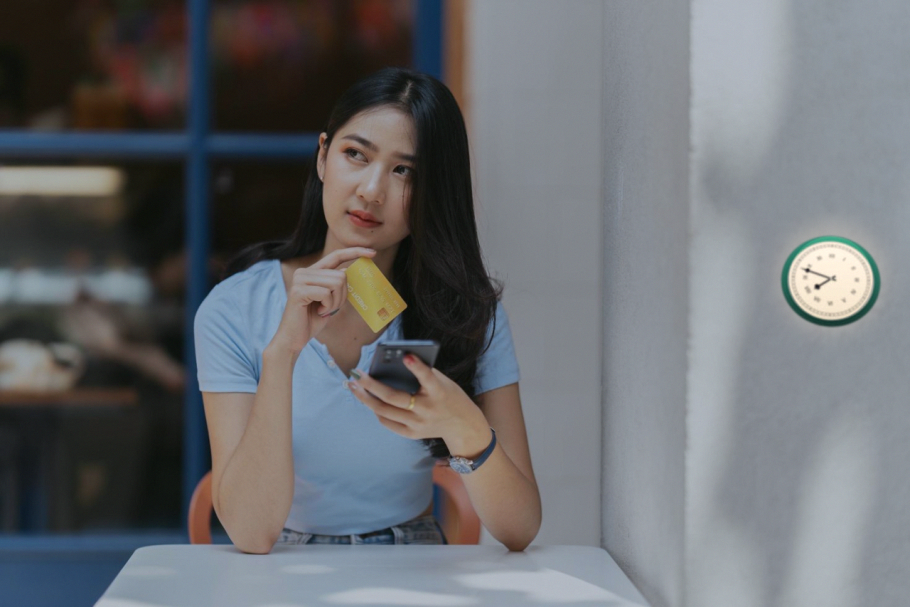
7:48
